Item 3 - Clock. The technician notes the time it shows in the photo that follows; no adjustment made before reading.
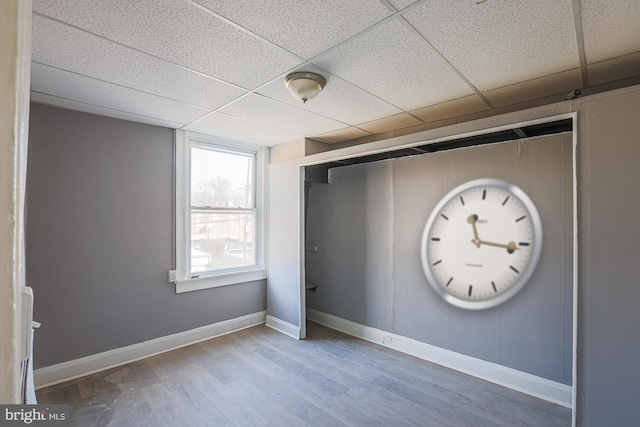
11:16
